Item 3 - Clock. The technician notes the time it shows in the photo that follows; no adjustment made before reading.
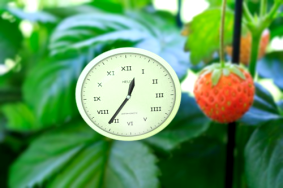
12:36
